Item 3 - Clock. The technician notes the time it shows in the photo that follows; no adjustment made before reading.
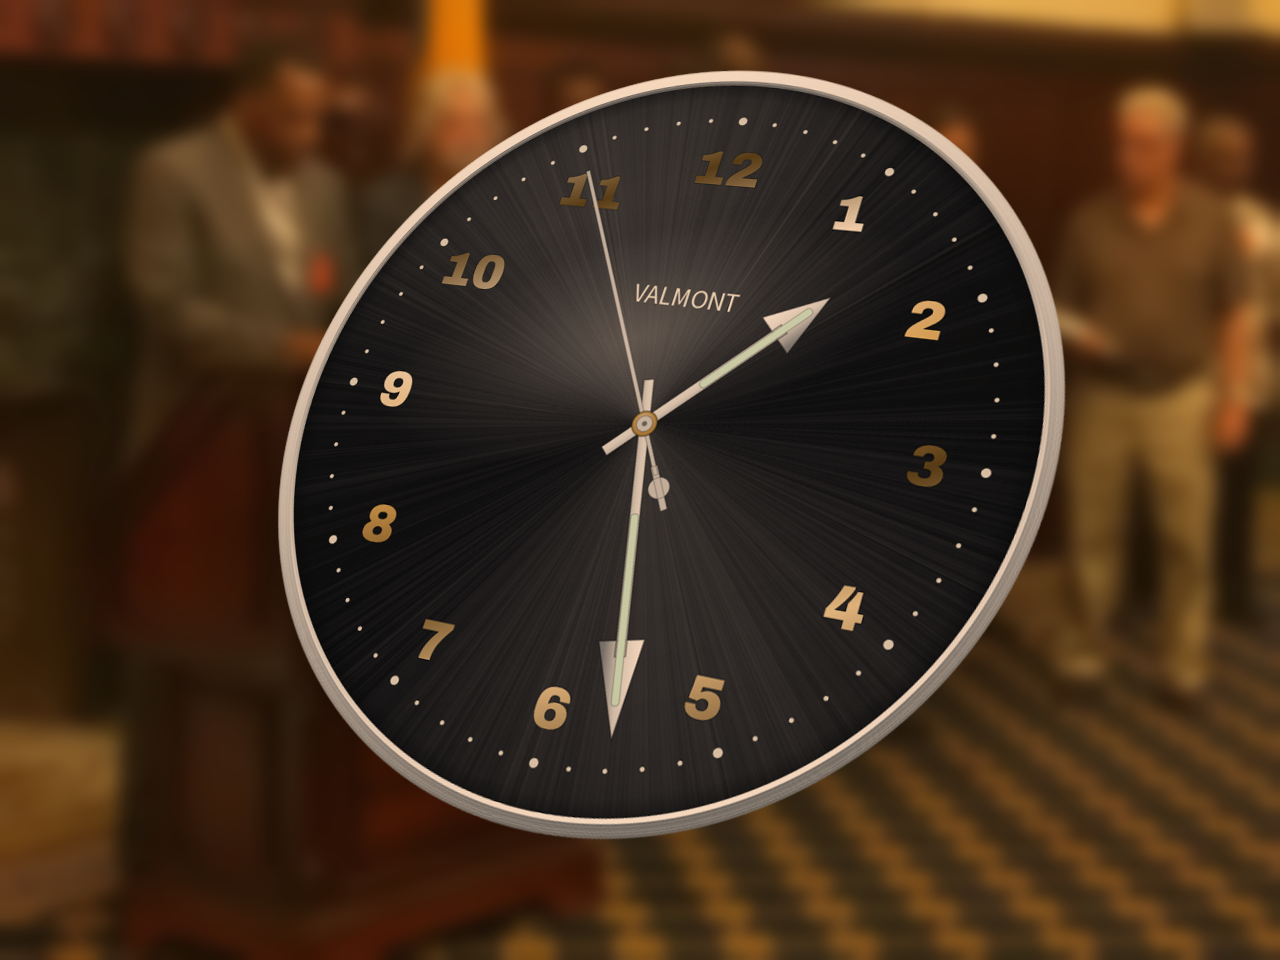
1:27:55
